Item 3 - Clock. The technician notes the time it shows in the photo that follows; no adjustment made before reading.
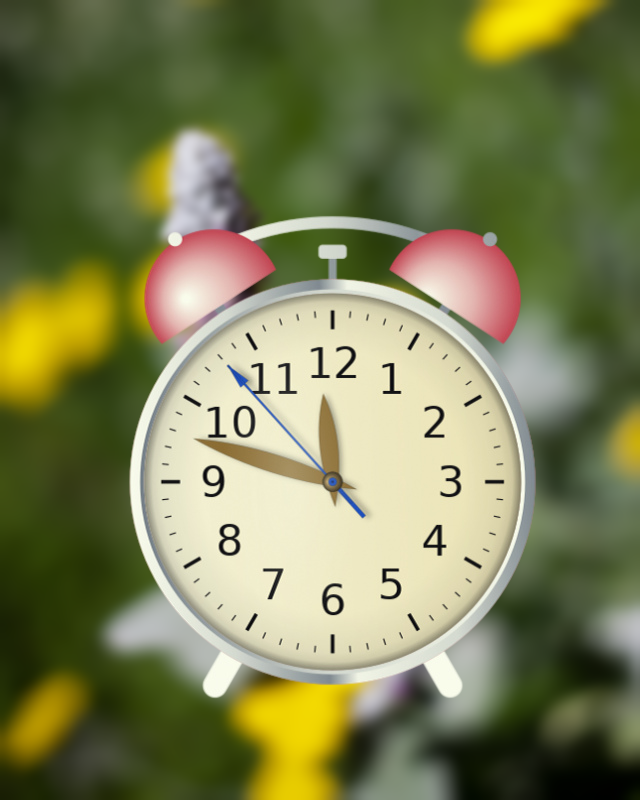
11:47:53
